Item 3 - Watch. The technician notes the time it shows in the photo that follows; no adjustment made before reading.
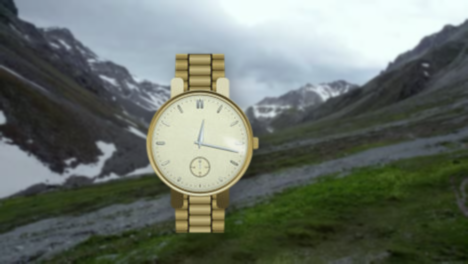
12:17
